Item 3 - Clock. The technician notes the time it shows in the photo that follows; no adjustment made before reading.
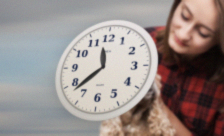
11:38
